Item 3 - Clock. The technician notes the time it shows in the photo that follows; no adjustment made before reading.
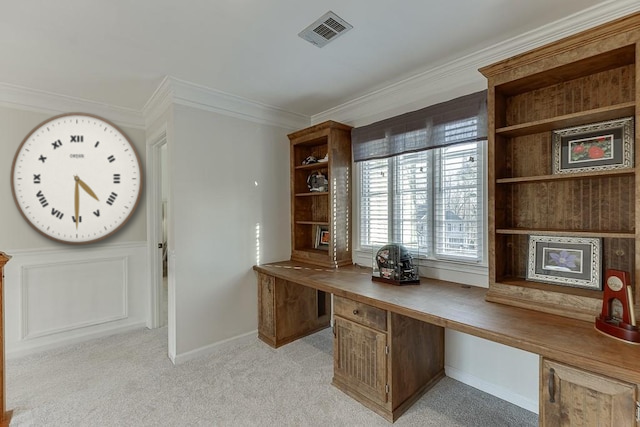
4:30
